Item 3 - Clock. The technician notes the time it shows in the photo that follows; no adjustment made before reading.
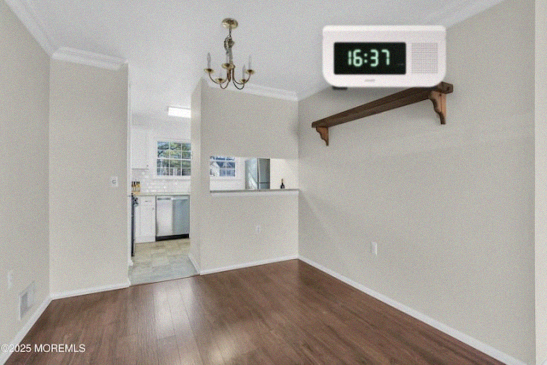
16:37
